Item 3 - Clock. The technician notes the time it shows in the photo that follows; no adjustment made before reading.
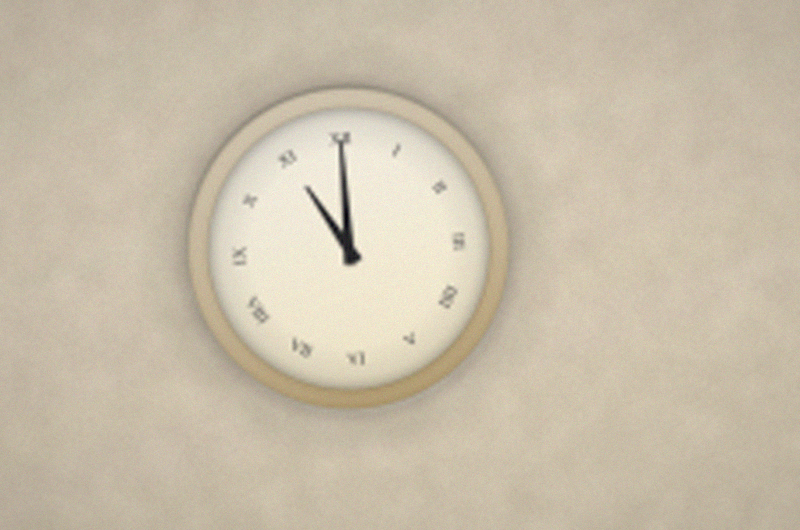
11:00
